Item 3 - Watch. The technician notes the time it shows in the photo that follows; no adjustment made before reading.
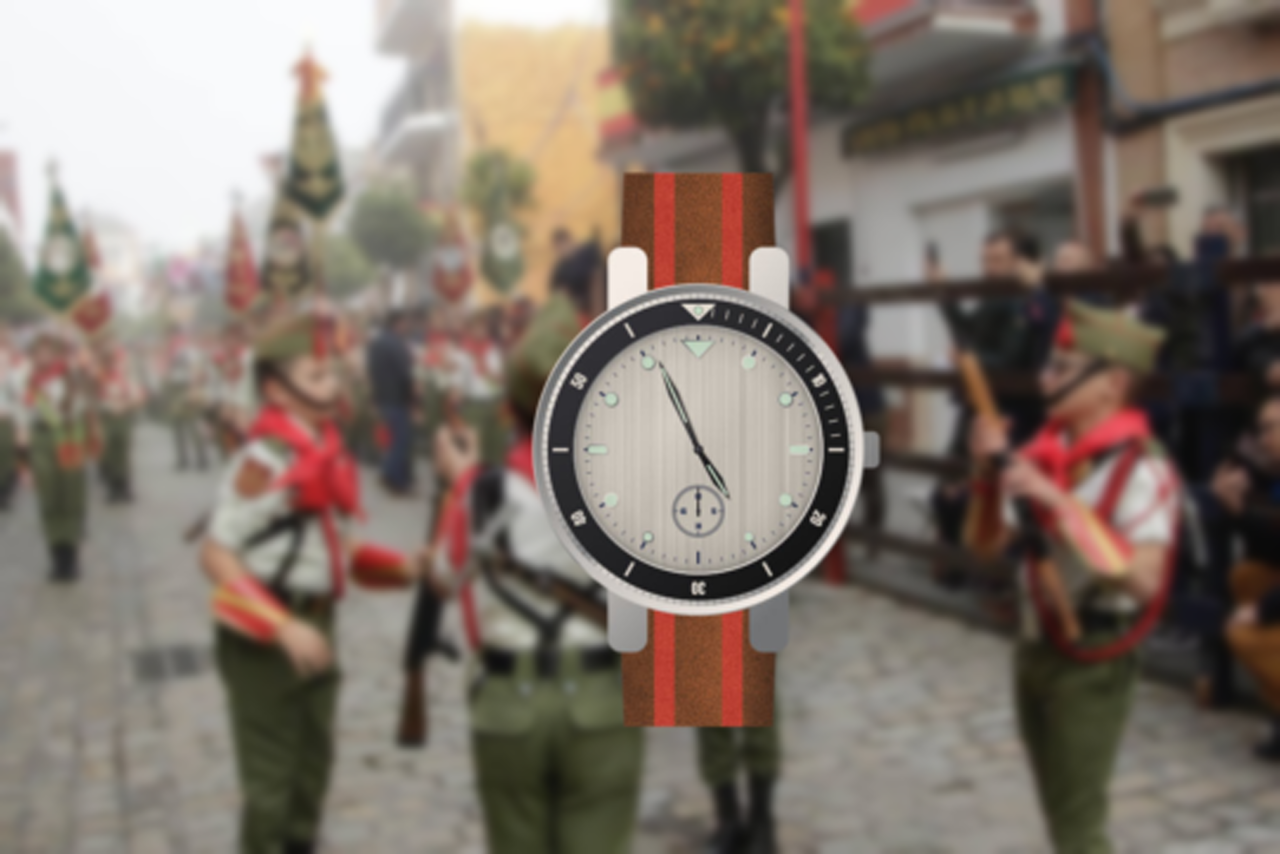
4:56
